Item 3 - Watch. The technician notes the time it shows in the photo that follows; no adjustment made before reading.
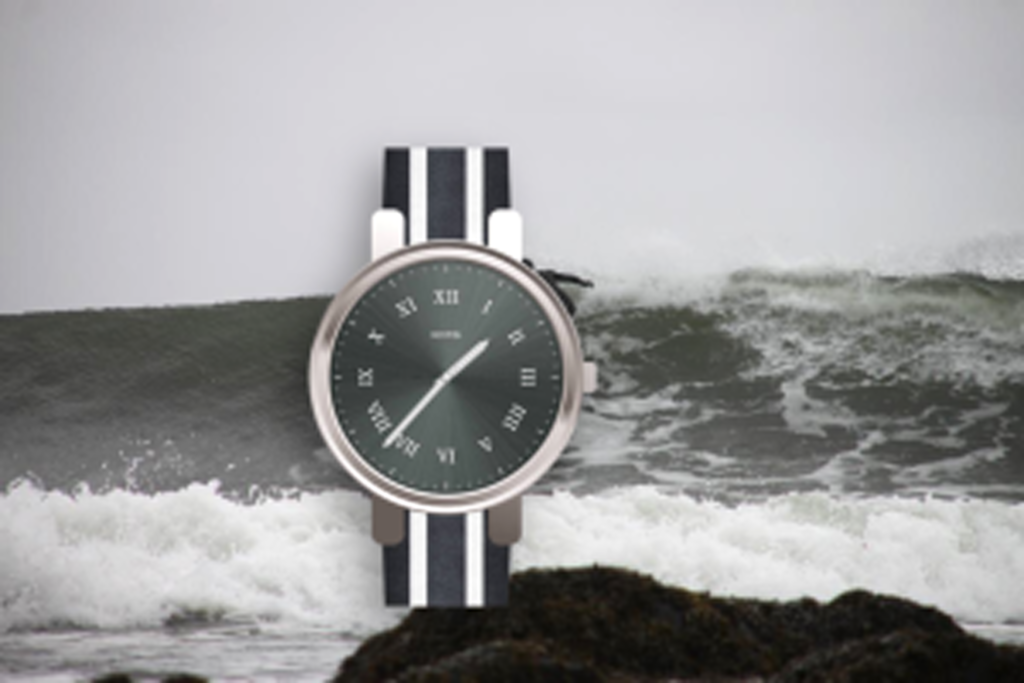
1:37
